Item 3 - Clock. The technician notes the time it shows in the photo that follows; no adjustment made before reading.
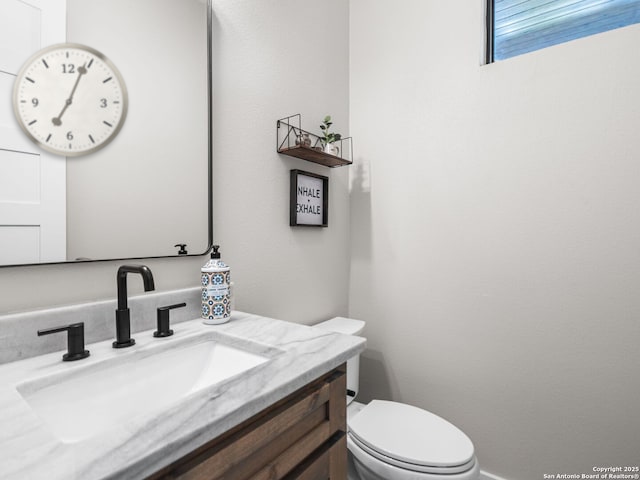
7:04
